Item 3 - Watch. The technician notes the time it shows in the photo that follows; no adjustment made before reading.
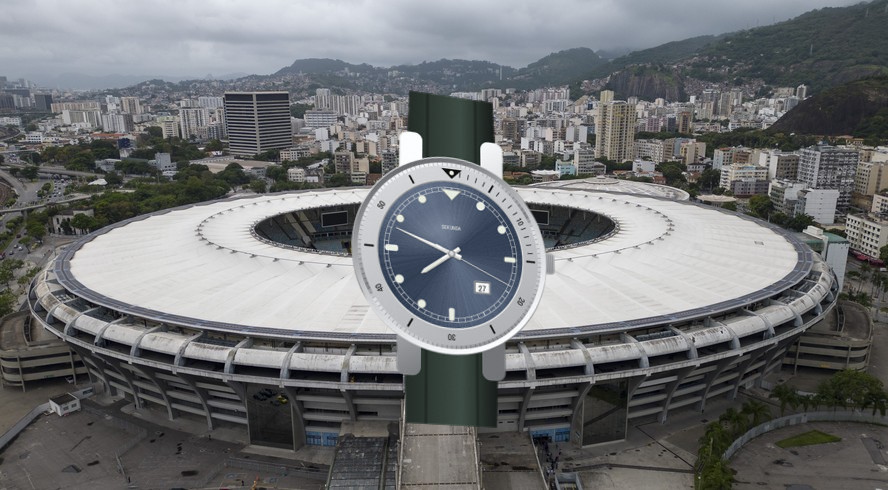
7:48:19
